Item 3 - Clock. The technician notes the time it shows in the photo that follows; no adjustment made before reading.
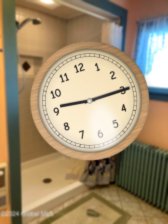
9:15
